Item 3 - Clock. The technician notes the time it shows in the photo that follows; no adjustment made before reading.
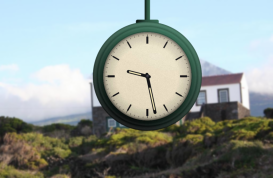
9:28
